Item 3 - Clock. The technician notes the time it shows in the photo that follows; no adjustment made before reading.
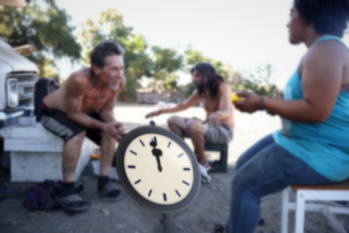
11:59
